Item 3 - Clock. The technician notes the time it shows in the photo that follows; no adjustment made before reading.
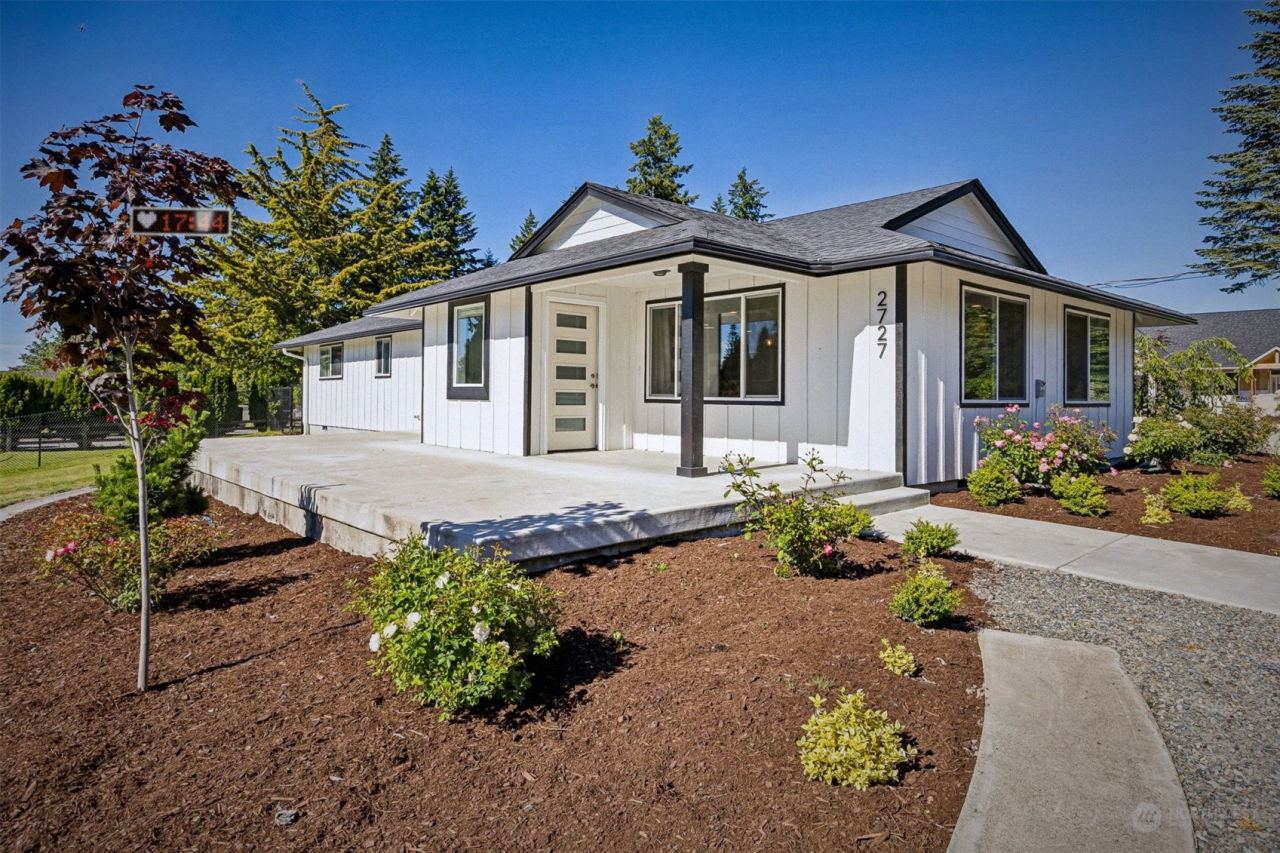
17:44
